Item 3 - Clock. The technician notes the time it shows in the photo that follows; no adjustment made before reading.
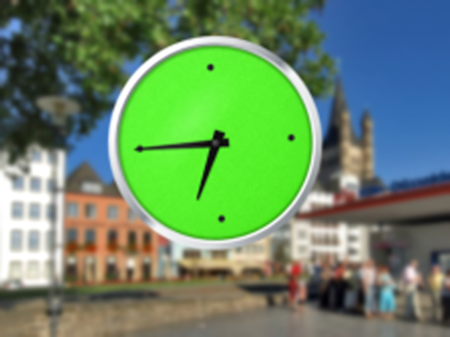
6:45
